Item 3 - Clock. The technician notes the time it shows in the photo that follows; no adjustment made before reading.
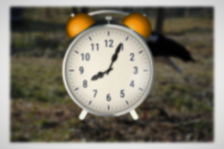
8:04
